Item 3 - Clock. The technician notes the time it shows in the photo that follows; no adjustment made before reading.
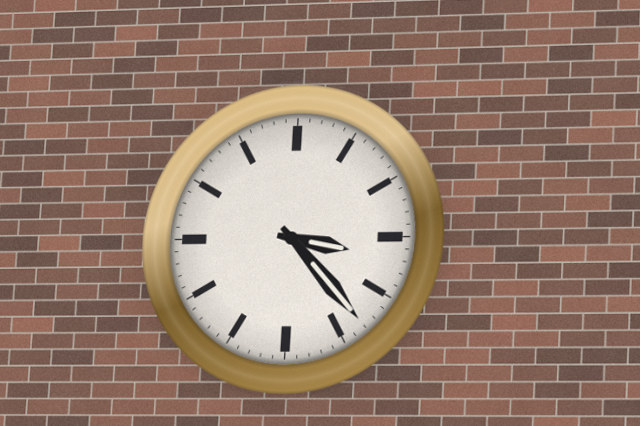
3:23
